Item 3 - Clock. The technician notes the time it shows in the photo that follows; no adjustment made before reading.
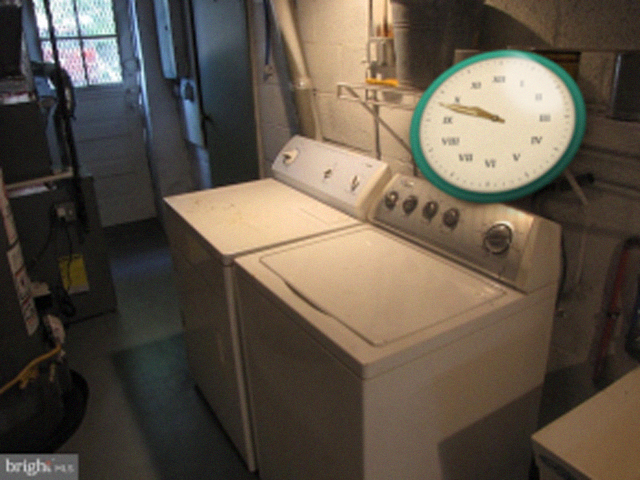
9:48
